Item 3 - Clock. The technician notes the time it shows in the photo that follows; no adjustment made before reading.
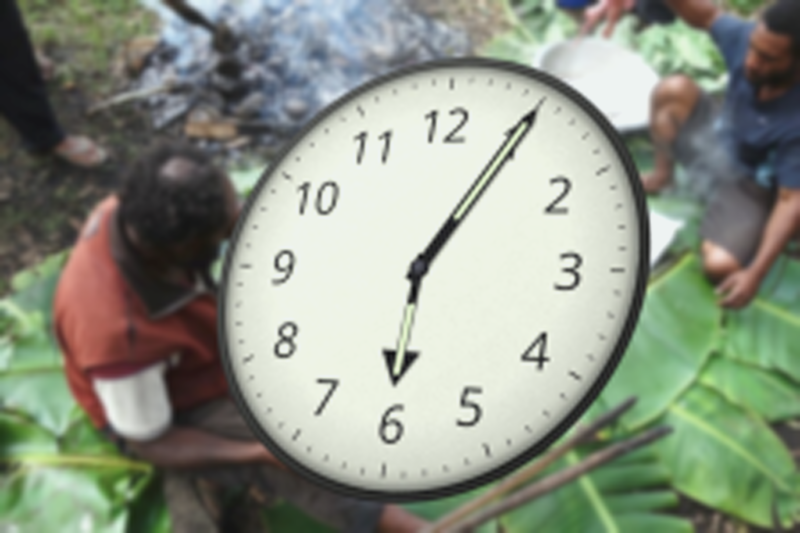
6:05
